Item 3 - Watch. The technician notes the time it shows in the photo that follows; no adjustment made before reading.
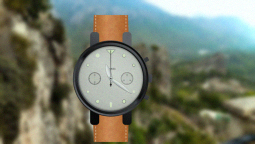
11:21
